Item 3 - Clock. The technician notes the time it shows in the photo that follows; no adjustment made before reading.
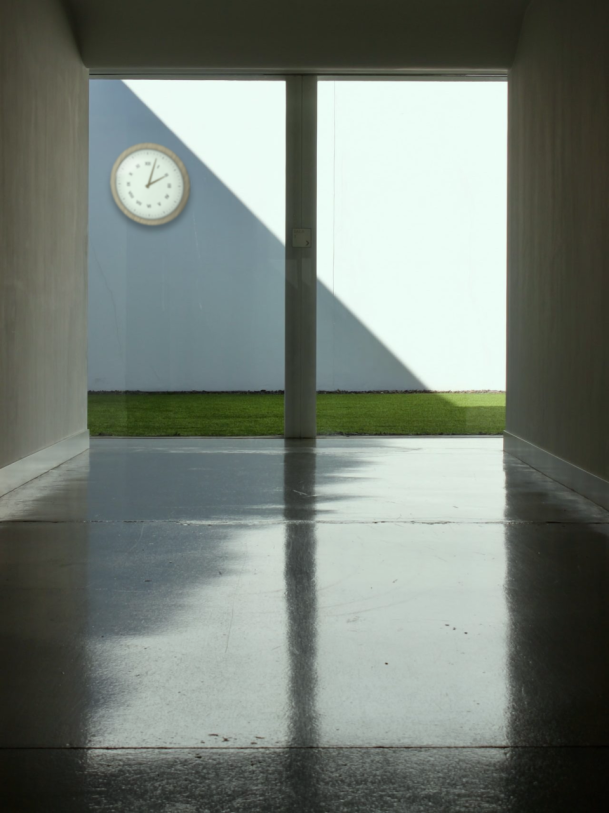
2:03
